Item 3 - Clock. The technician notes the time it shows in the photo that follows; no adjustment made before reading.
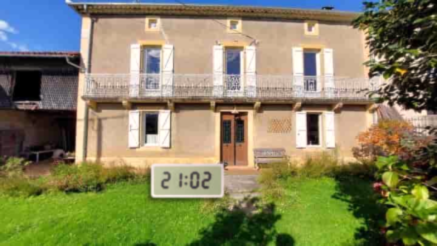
21:02
